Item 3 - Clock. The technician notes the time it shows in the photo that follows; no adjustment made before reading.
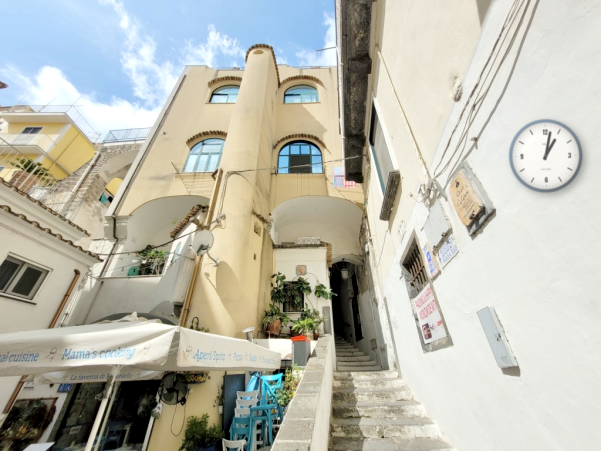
1:02
